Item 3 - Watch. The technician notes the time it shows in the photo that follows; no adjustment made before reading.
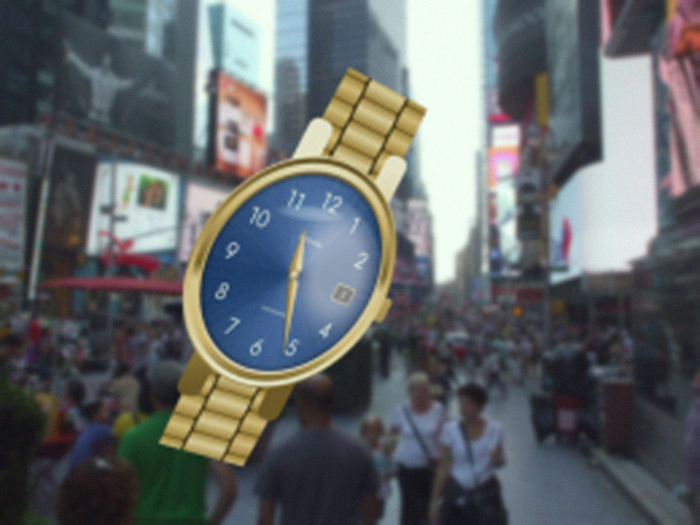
11:26
